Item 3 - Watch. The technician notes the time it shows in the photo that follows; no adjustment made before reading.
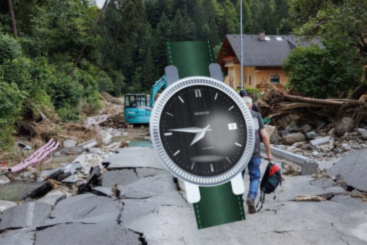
7:46
